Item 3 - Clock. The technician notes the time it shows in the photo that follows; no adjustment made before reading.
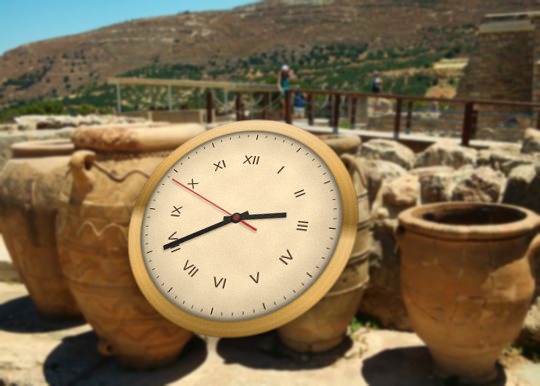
2:39:49
